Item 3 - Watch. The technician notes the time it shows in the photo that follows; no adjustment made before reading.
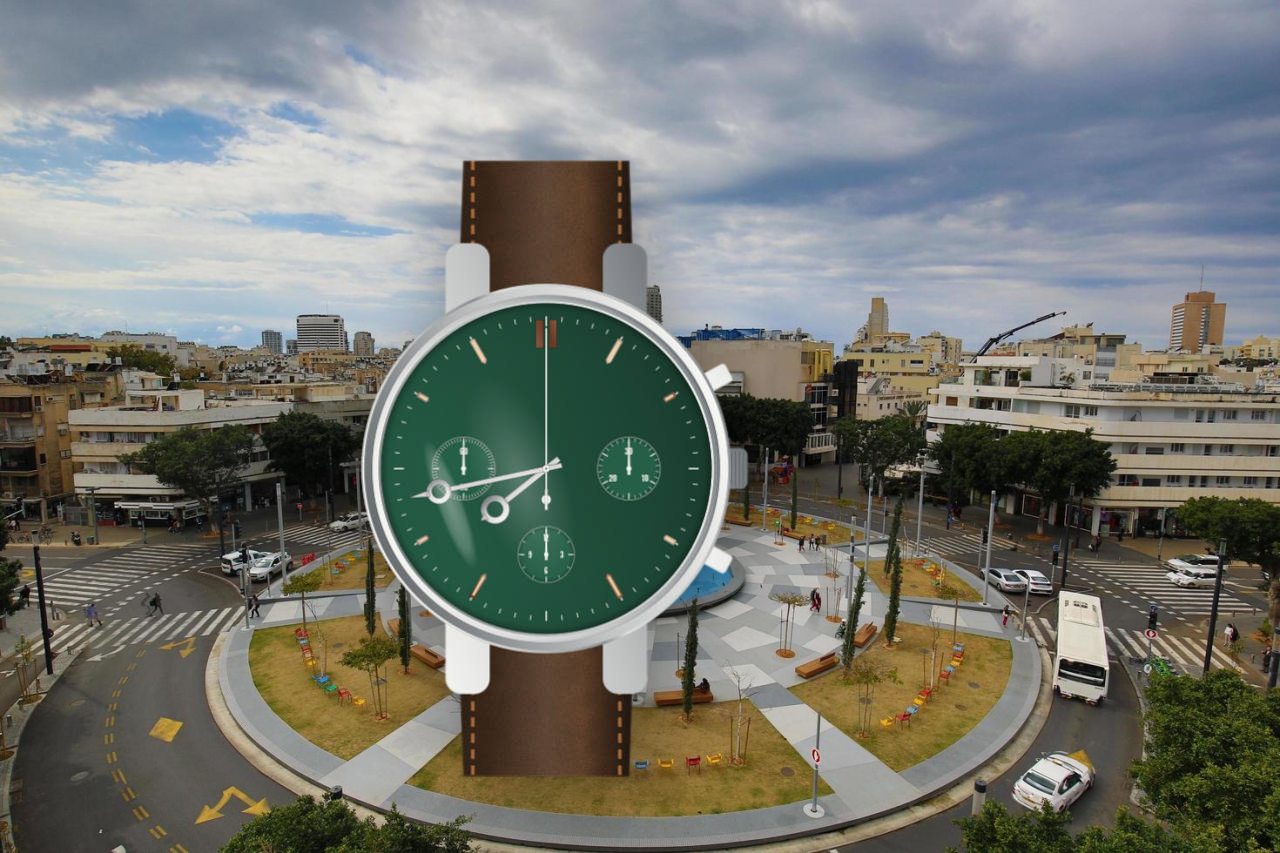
7:43
